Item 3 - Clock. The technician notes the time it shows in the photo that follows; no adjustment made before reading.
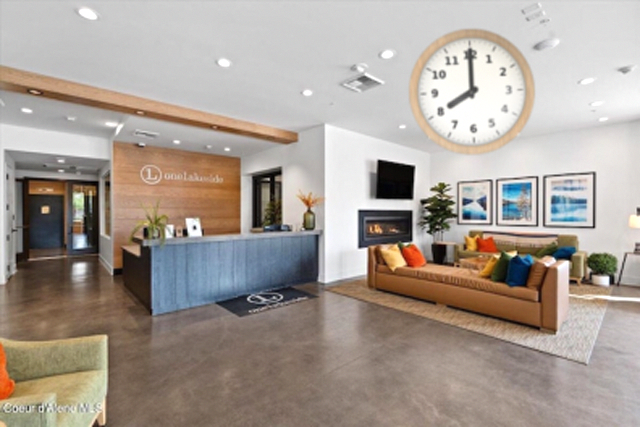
8:00
